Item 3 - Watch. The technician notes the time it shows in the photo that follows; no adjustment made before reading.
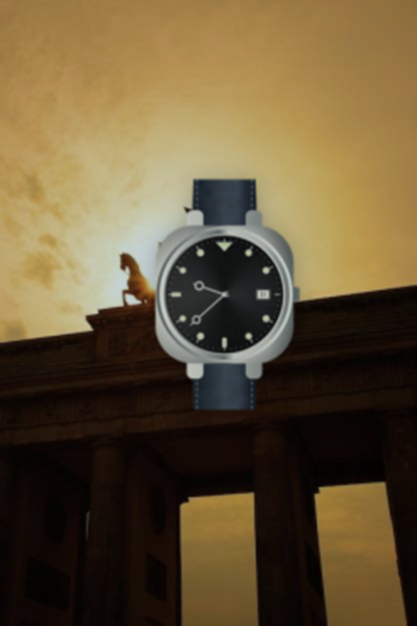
9:38
